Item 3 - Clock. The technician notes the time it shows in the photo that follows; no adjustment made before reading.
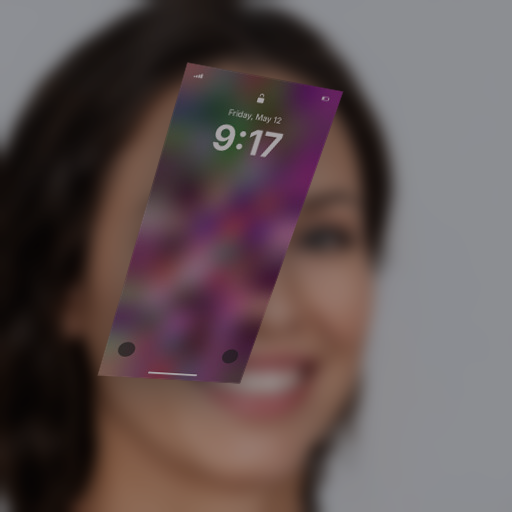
9:17
